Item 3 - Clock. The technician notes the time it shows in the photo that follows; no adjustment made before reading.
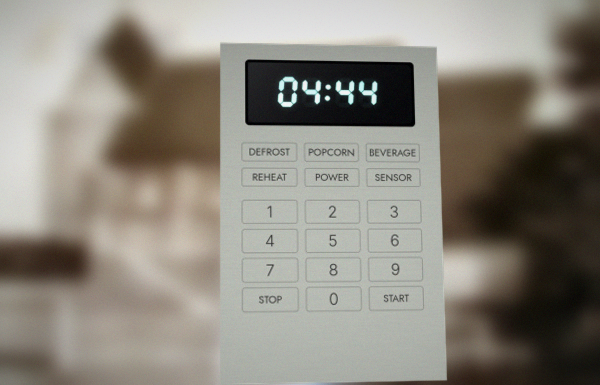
4:44
